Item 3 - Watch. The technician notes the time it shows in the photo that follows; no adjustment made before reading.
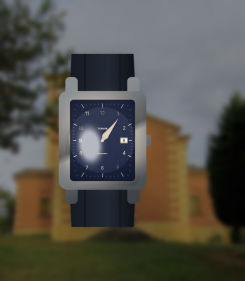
1:06
